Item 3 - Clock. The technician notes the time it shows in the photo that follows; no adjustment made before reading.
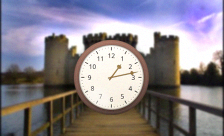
1:13
